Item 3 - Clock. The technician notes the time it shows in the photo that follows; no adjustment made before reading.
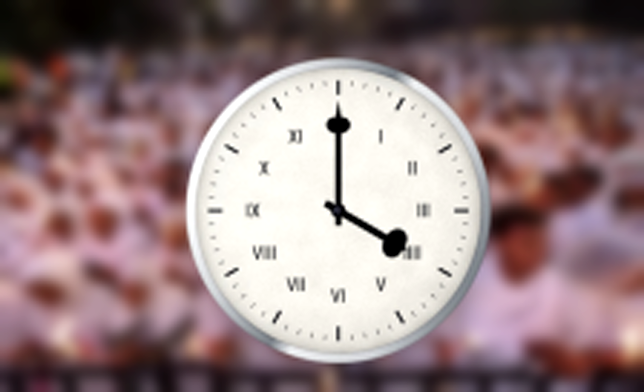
4:00
